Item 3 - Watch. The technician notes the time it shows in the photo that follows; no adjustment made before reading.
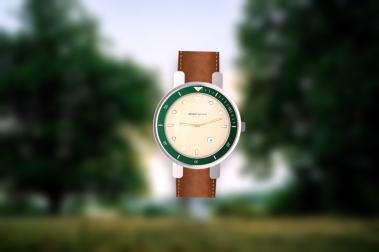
9:12
